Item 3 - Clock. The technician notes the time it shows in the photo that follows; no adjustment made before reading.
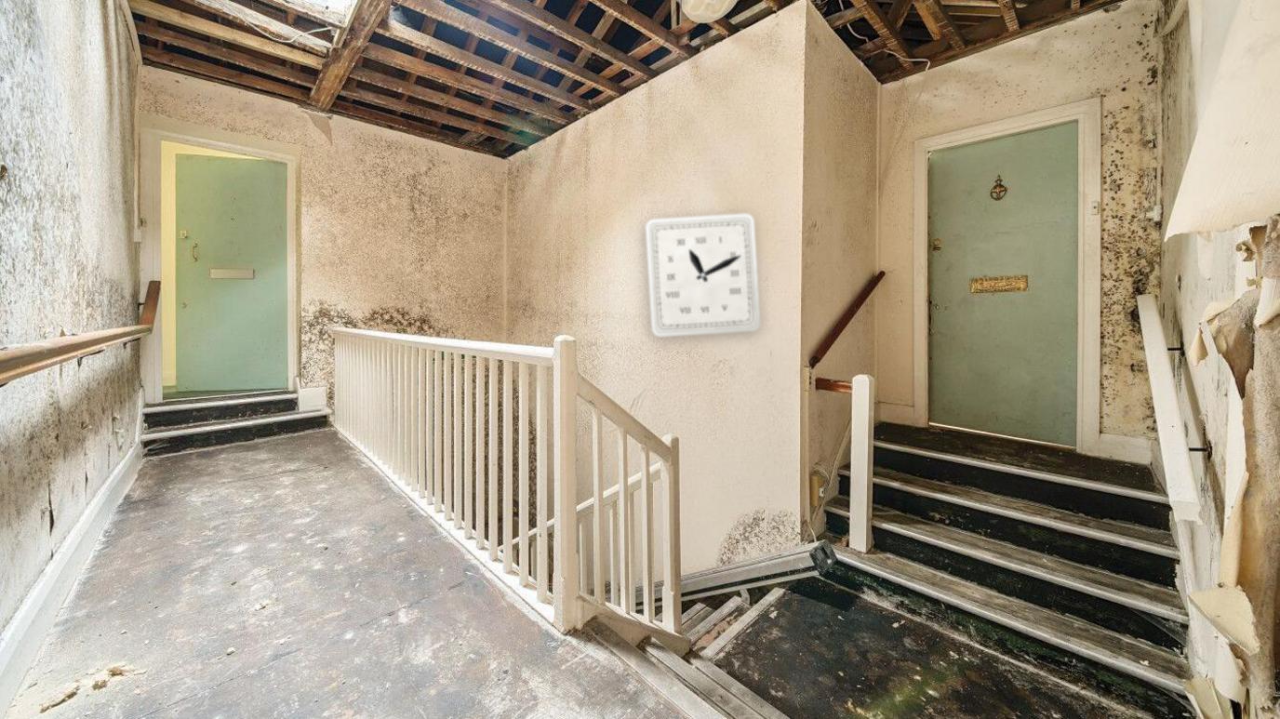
11:11
